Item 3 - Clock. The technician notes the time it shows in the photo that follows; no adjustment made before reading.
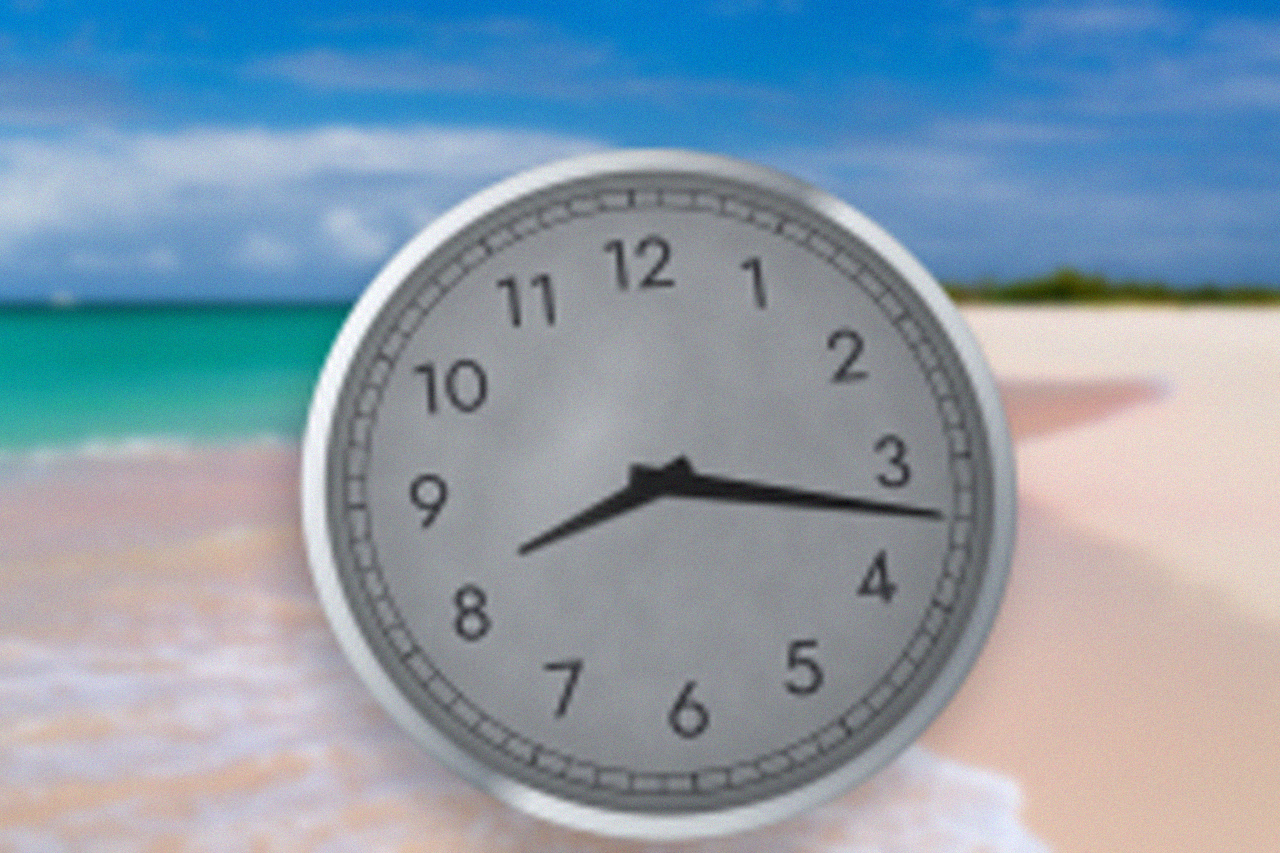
8:17
